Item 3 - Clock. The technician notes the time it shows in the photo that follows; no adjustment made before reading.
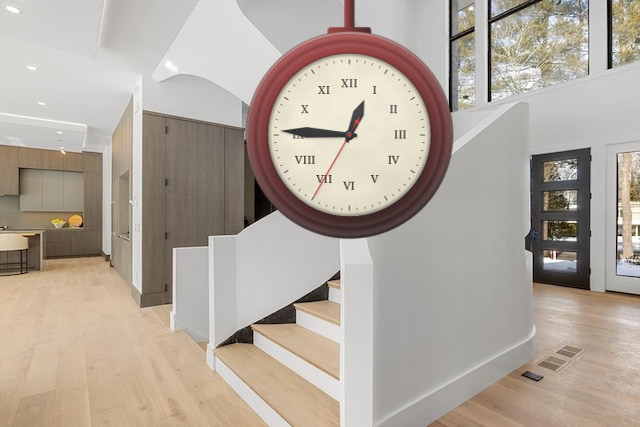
12:45:35
